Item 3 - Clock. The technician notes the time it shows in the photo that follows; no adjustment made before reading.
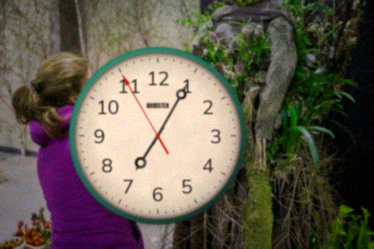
7:04:55
